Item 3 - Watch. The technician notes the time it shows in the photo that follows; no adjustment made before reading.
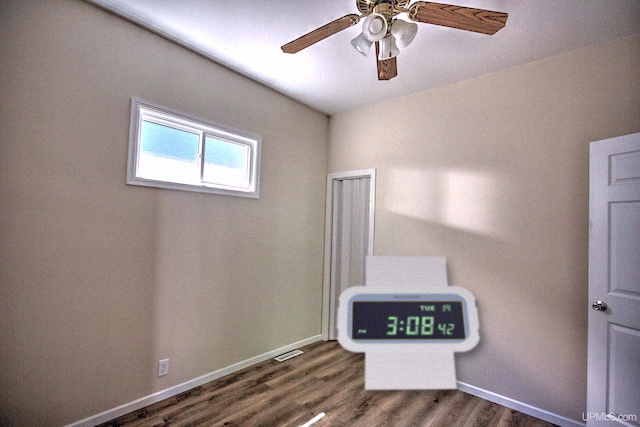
3:08:42
